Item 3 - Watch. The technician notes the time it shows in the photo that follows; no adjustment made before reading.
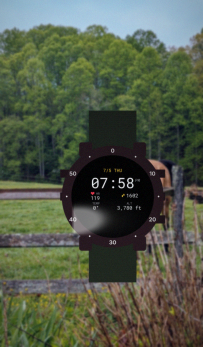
7:58
